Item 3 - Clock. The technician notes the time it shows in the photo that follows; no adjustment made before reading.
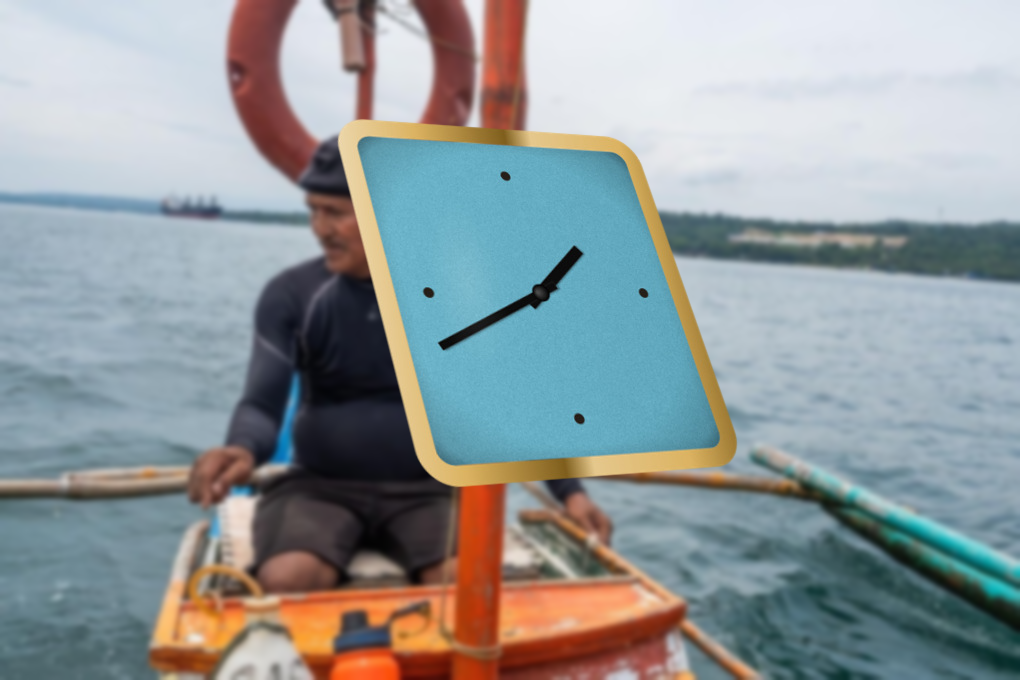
1:41
